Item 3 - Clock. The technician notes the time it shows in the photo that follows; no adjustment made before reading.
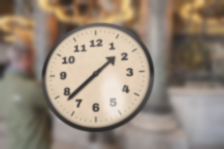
1:38
